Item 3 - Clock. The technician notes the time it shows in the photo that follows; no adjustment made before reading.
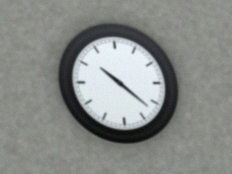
10:22
